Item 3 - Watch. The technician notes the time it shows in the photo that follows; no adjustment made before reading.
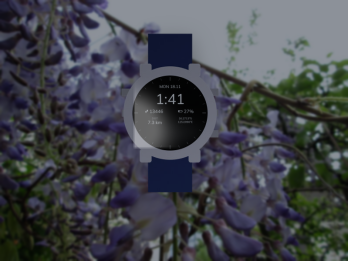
1:41
